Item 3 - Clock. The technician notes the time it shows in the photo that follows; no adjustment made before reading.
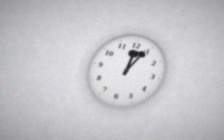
12:04
